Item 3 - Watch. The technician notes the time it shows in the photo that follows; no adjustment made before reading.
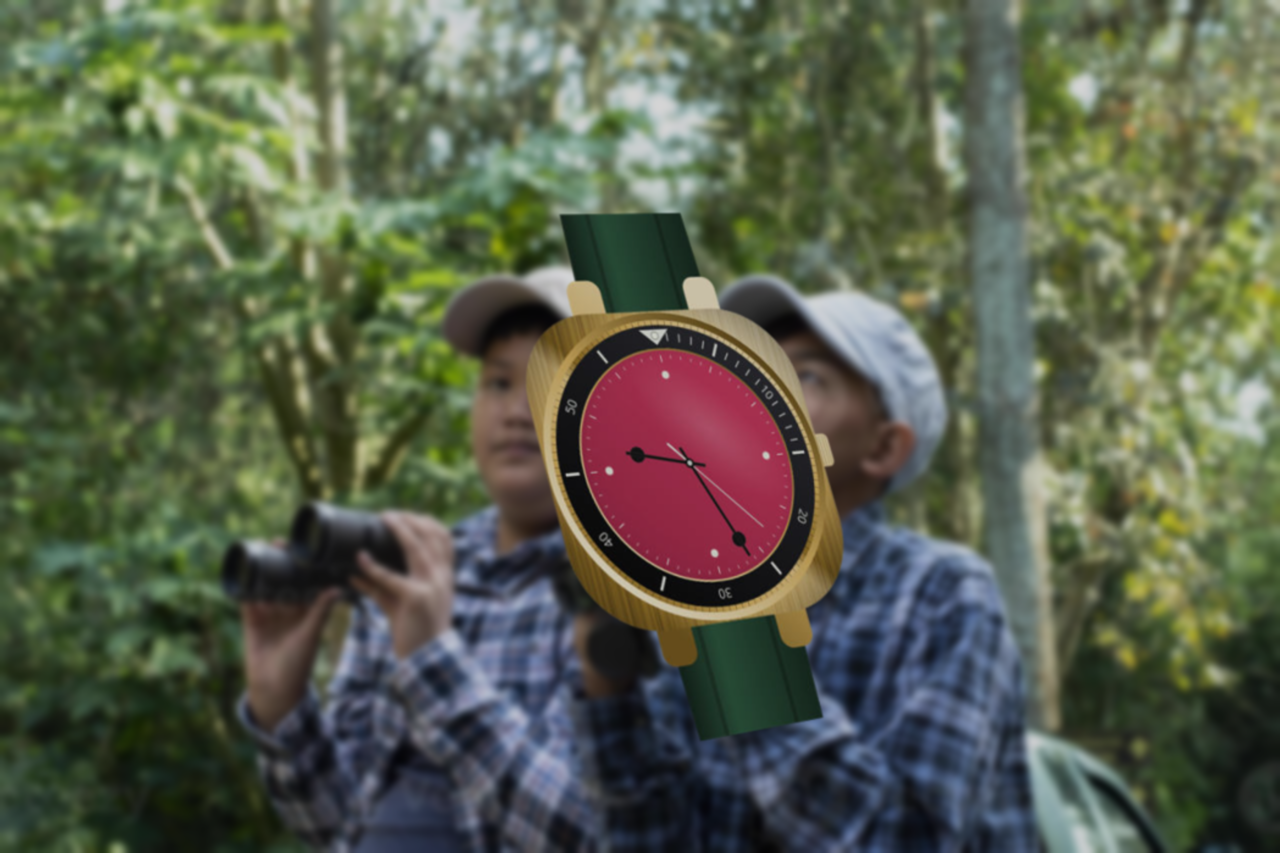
9:26:23
